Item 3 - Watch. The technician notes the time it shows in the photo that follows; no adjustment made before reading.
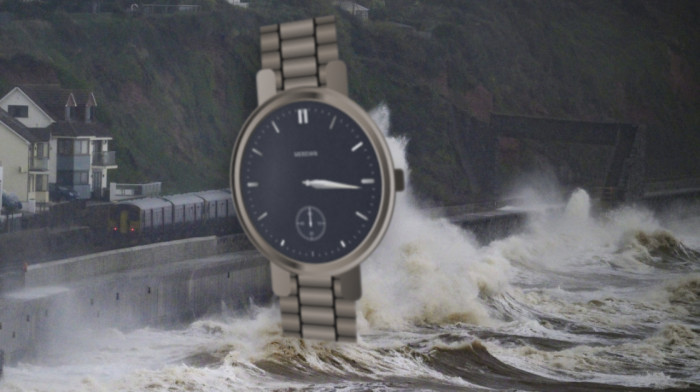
3:16
